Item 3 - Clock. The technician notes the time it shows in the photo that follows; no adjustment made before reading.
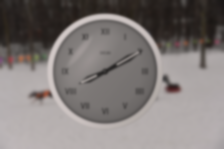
8:10
